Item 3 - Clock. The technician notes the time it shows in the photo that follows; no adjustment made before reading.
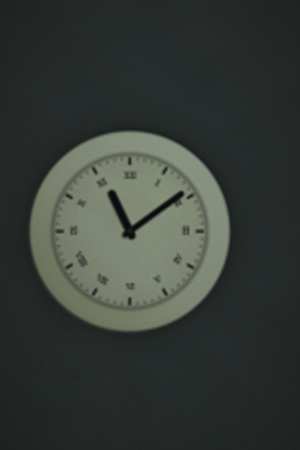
11:09
